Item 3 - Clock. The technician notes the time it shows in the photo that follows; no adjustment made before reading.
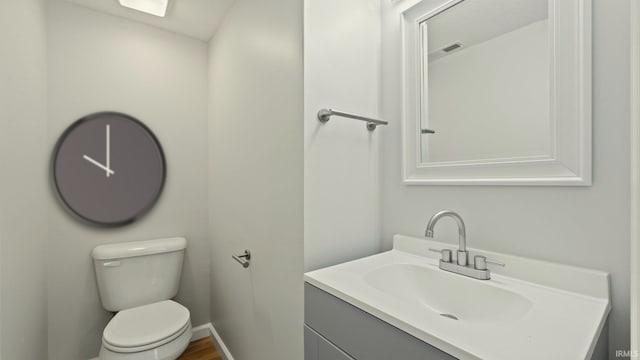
10:00
